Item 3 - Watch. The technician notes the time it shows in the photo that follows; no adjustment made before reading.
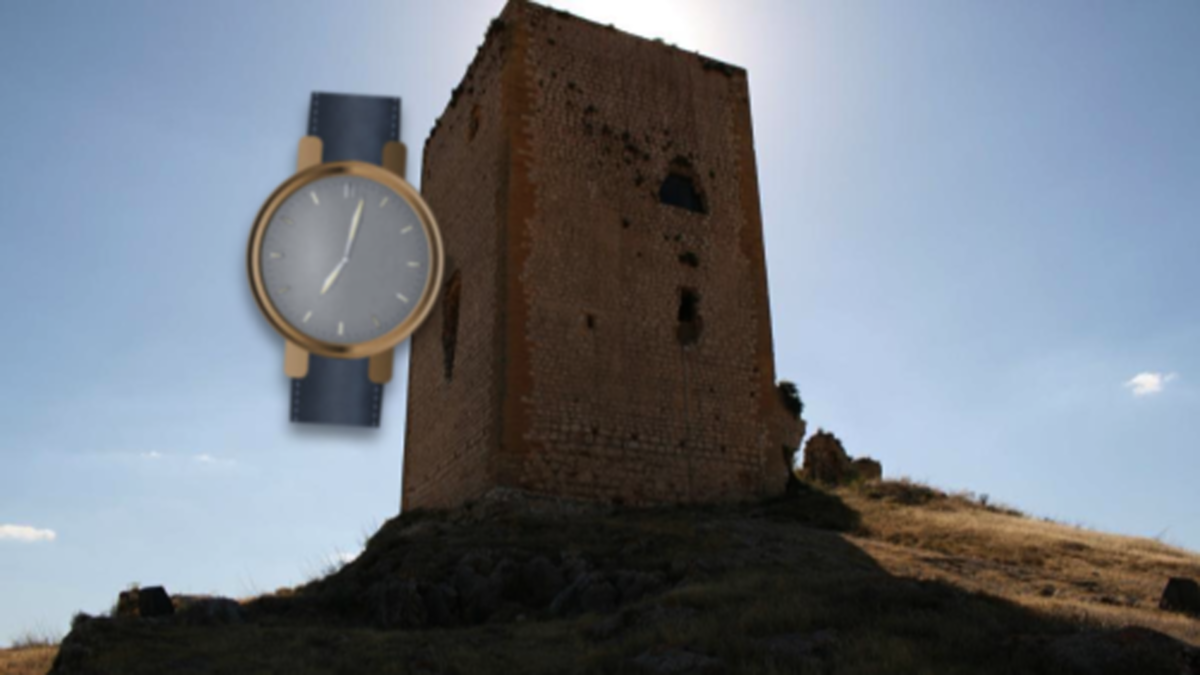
7:02
